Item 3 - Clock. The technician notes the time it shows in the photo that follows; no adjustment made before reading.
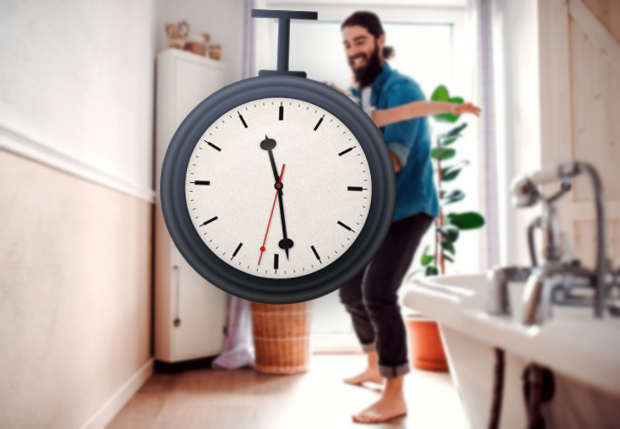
11:28:32
